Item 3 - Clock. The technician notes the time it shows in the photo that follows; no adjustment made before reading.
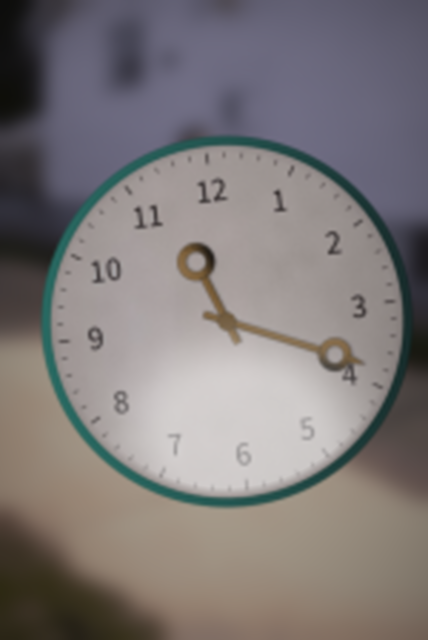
11:19
